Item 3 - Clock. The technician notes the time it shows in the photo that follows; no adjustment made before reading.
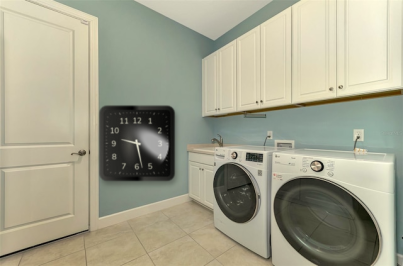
9:28
